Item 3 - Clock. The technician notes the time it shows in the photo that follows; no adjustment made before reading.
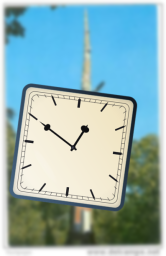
12:50
